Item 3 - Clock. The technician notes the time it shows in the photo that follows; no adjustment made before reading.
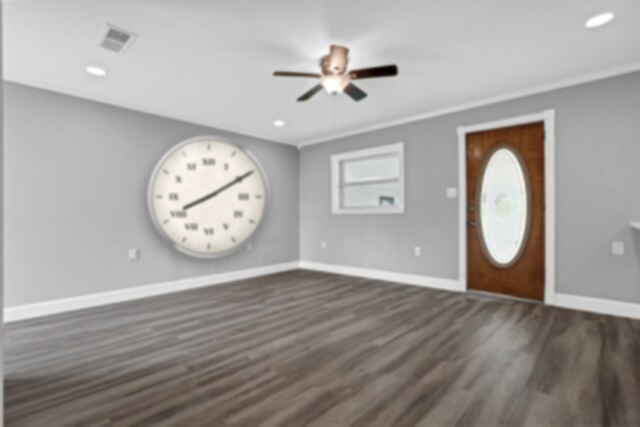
8:10
